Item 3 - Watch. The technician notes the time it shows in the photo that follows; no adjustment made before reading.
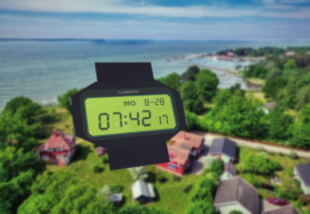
7:42:17
